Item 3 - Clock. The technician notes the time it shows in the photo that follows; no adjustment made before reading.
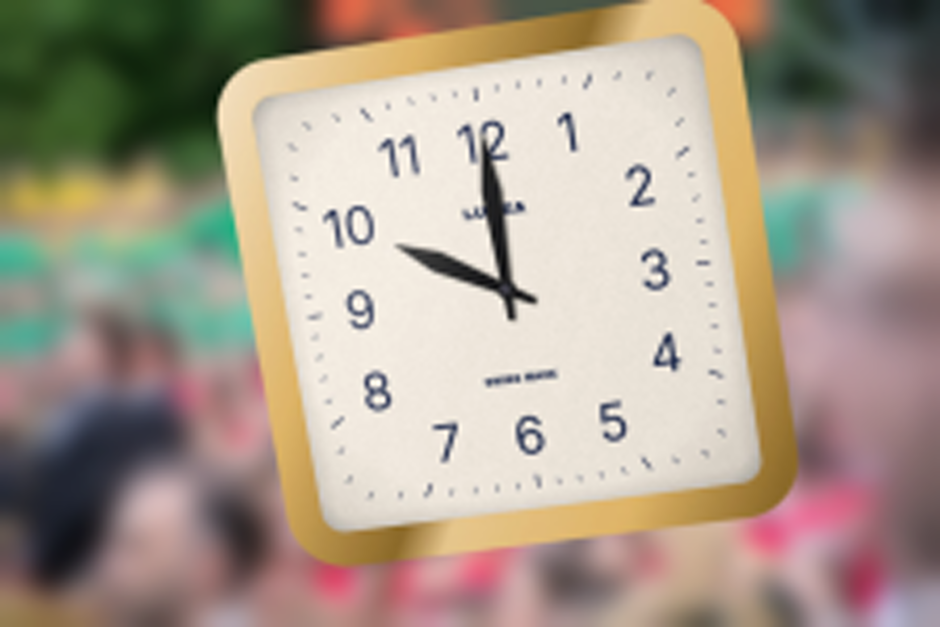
10:00
